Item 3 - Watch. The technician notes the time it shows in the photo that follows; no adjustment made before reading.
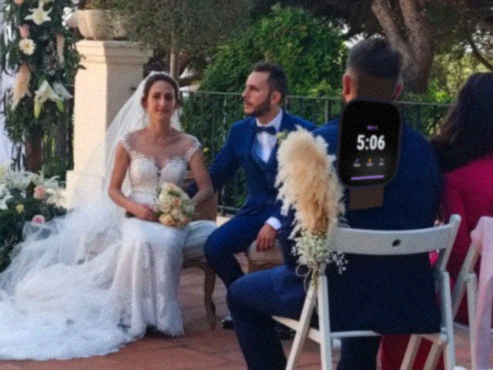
5:06
